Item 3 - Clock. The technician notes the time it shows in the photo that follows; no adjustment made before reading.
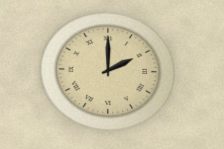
2:00
